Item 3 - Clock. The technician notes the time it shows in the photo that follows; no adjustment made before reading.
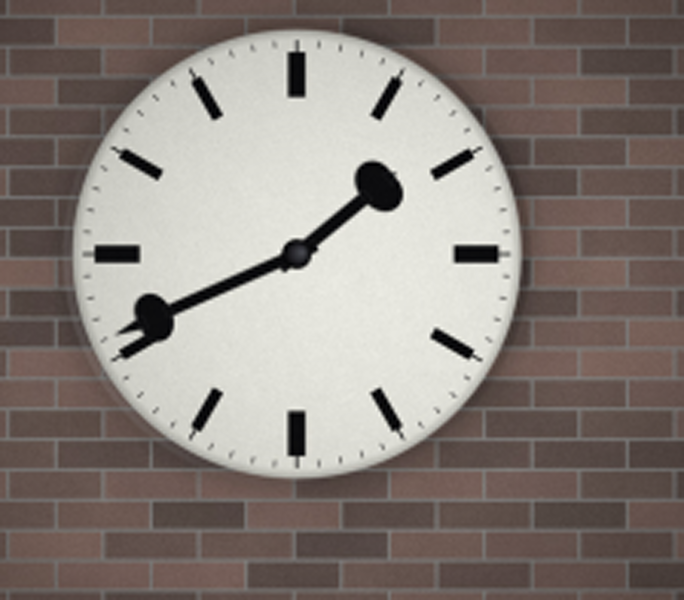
1:41
